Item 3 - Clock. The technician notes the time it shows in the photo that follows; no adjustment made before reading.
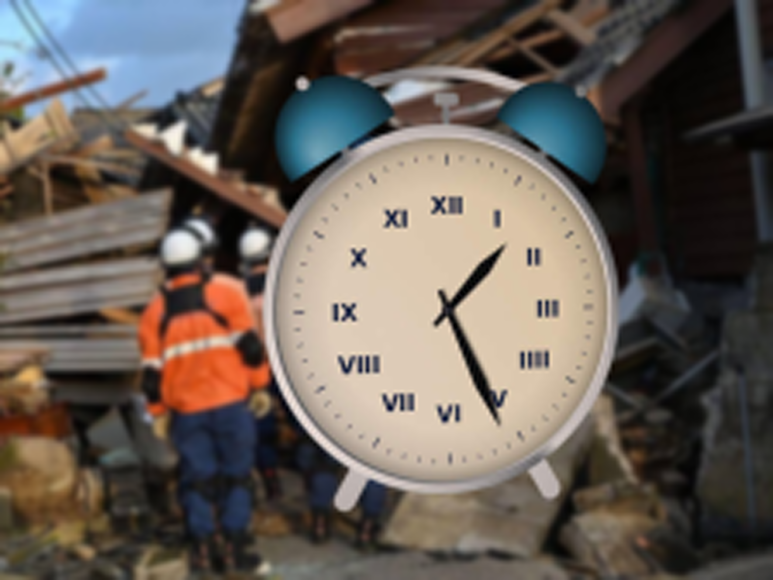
1:26
